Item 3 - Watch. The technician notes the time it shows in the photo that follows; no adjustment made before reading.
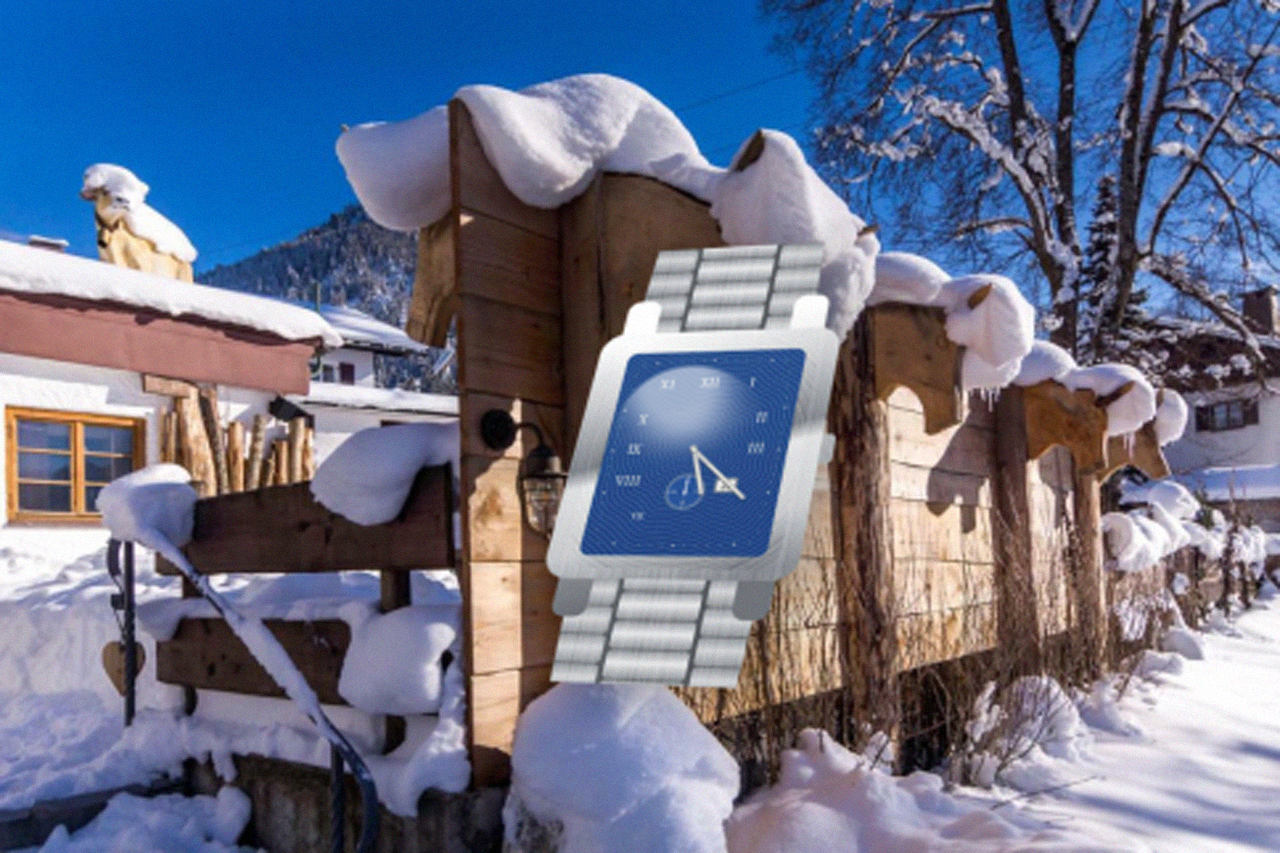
5:22
